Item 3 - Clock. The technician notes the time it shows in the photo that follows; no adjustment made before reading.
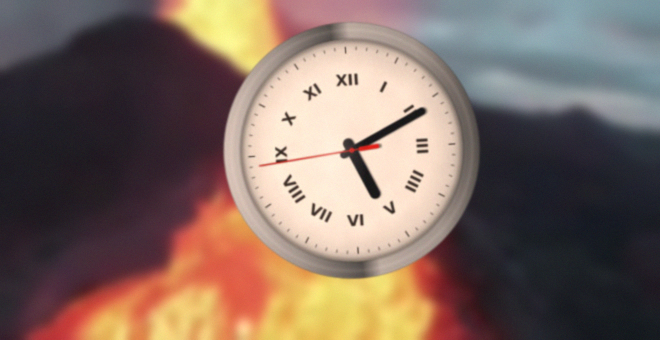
5:10:44
